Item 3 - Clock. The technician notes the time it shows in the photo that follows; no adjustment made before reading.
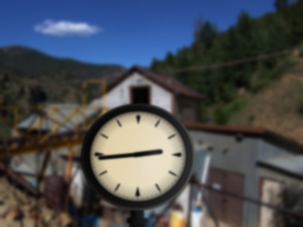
2:44
